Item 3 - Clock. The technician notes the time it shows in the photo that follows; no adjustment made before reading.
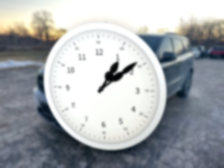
1:09
